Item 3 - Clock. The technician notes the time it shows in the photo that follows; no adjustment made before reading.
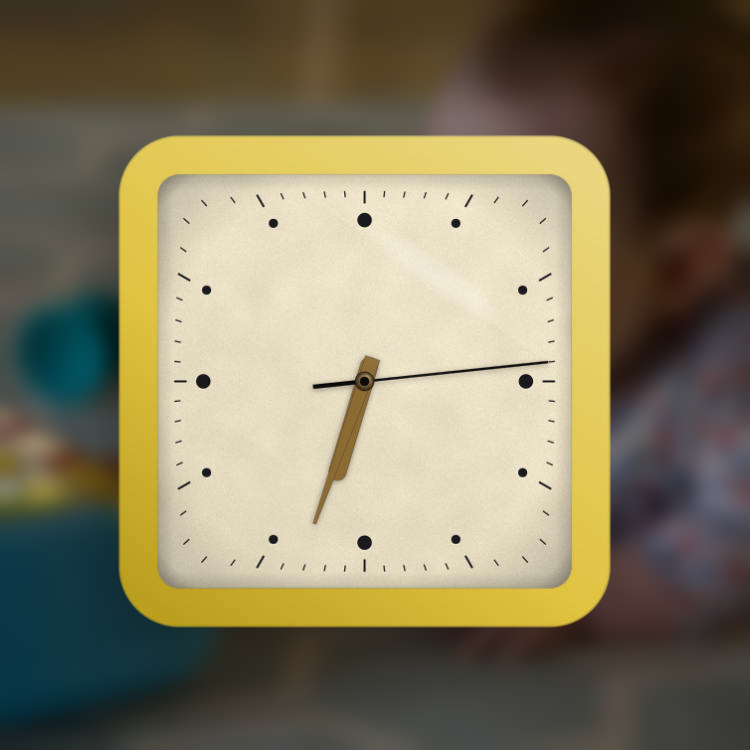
6:33:14
